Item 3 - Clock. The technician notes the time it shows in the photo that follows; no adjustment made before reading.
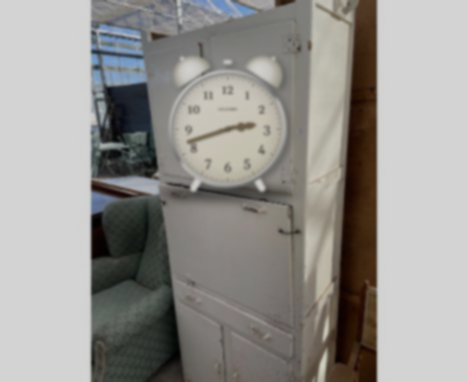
2:42
